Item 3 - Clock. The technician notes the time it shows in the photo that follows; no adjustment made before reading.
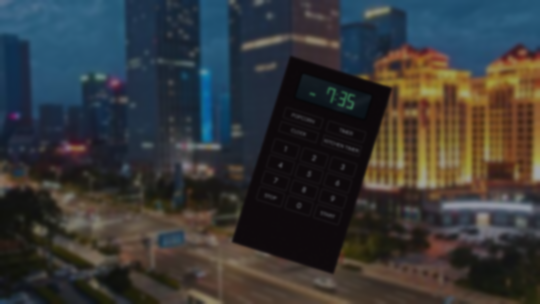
7:35
